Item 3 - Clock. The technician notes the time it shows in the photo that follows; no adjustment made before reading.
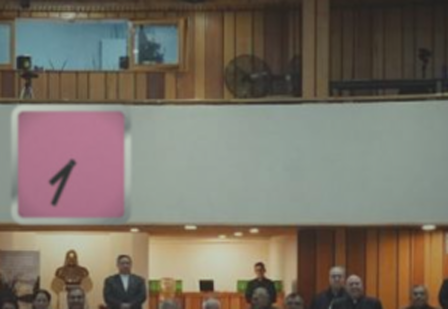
7:34
